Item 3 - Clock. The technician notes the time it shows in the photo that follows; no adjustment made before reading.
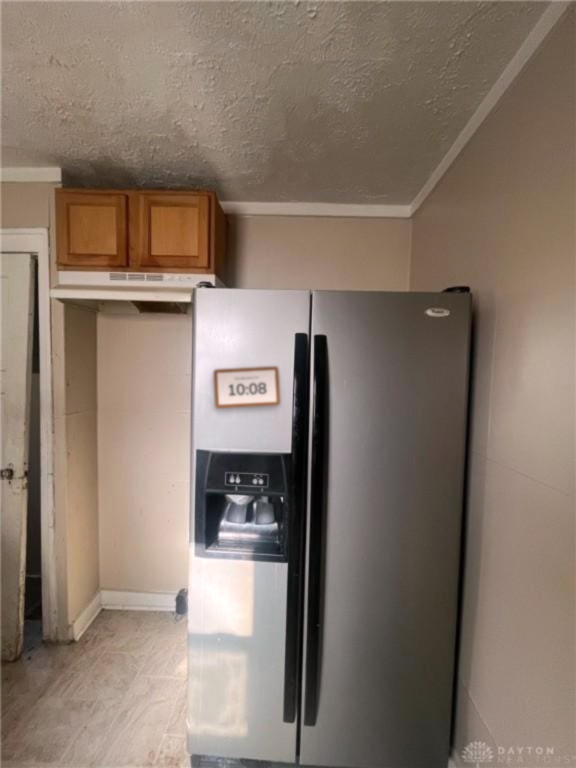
10:08
